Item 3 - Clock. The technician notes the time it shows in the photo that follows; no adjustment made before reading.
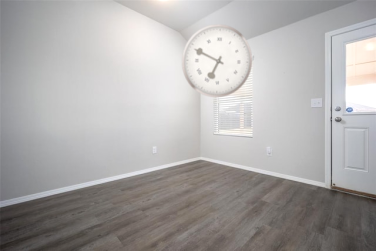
6:49
